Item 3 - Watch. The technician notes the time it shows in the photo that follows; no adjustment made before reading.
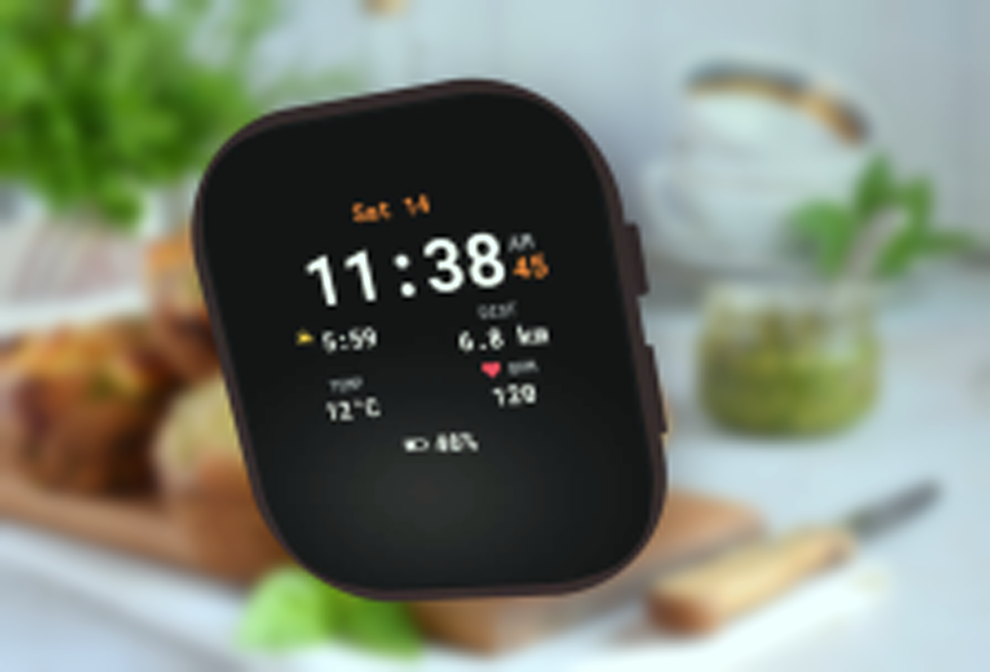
11:38
